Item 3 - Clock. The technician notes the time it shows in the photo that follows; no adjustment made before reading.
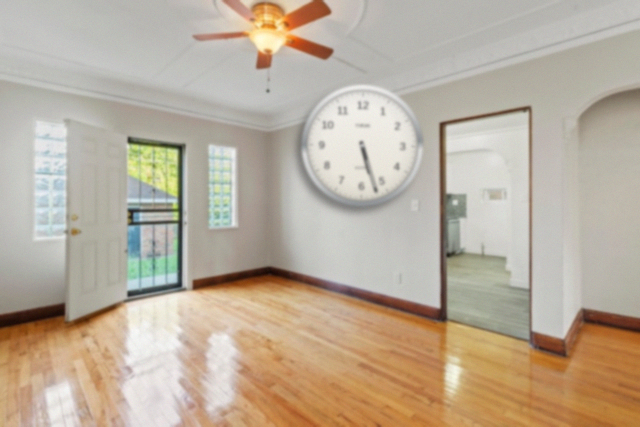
5:27
